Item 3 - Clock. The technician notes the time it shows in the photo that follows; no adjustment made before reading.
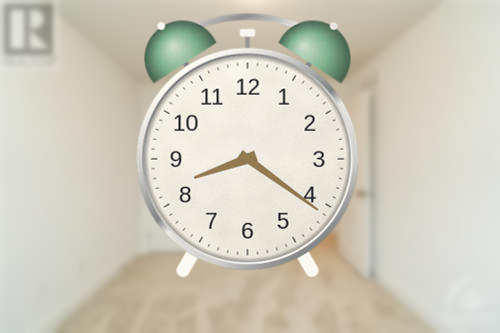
8:21
